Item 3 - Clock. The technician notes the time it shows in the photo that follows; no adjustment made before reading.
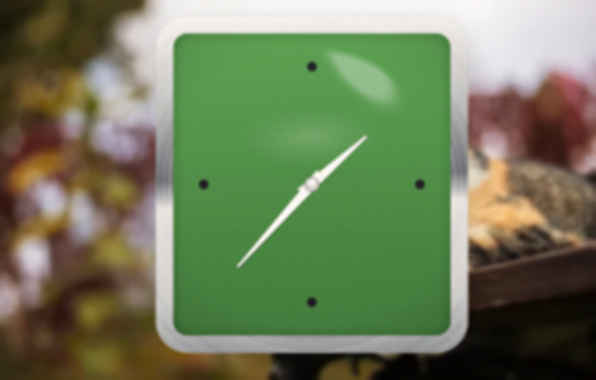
1:37
